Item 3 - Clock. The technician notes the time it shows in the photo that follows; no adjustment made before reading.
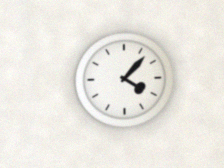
4:07
